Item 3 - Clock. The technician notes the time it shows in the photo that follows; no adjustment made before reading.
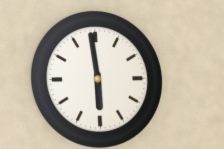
5:59
